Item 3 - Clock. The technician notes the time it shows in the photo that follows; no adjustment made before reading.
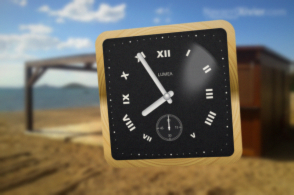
7:55
